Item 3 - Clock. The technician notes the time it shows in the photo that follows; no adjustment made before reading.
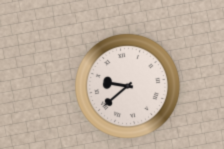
9:40
